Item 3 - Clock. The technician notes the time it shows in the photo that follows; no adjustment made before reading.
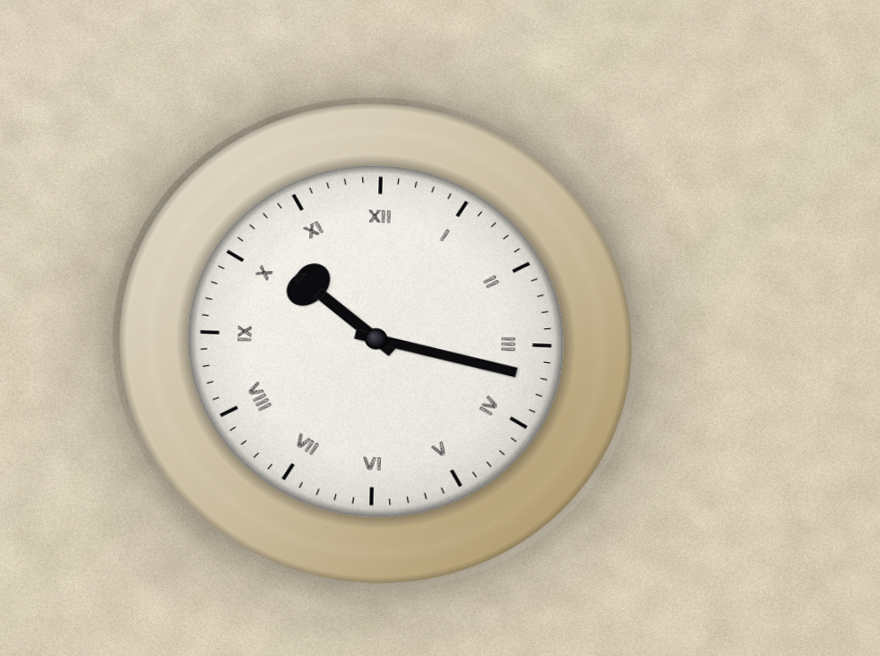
10:17
